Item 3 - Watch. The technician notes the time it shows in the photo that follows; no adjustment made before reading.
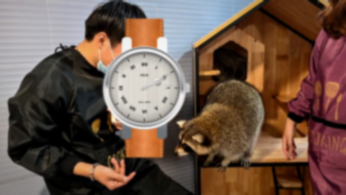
2:10
